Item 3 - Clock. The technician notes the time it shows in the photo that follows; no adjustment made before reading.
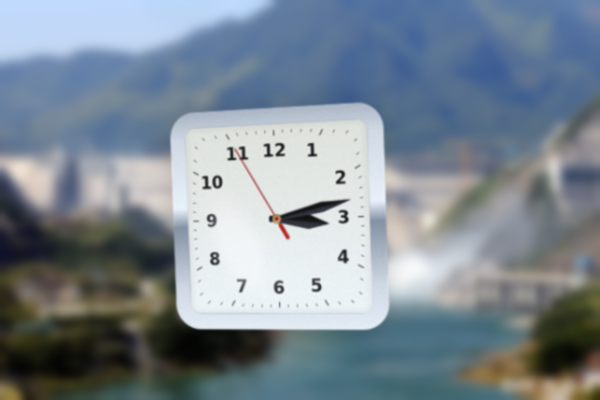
3:12:55
